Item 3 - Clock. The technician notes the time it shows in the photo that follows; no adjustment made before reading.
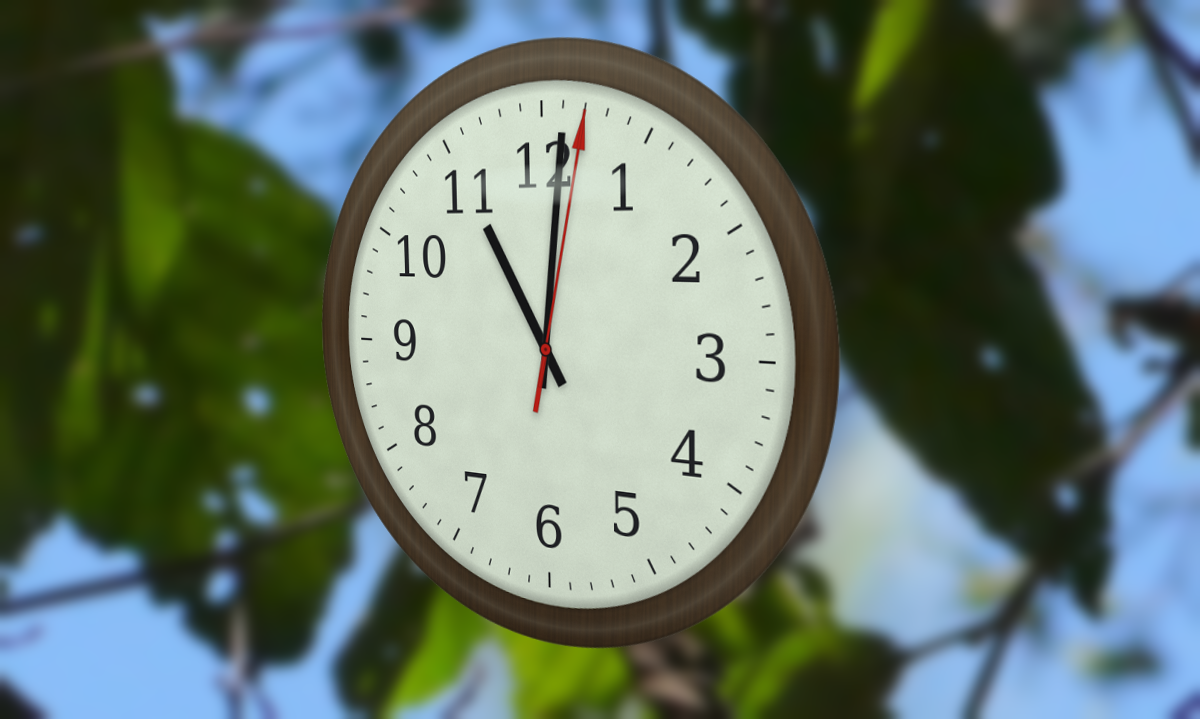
11:01:02
